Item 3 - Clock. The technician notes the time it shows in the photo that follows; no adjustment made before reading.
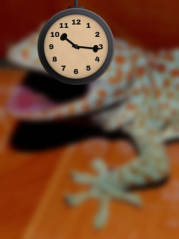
10:16
